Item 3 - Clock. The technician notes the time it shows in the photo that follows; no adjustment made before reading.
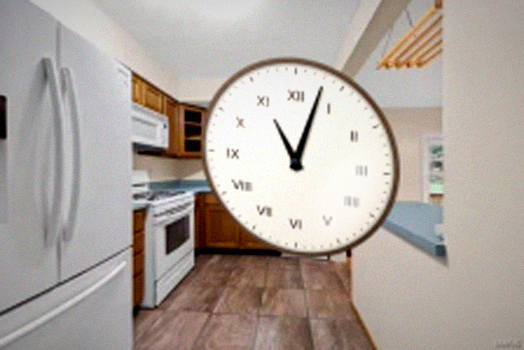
11:03
